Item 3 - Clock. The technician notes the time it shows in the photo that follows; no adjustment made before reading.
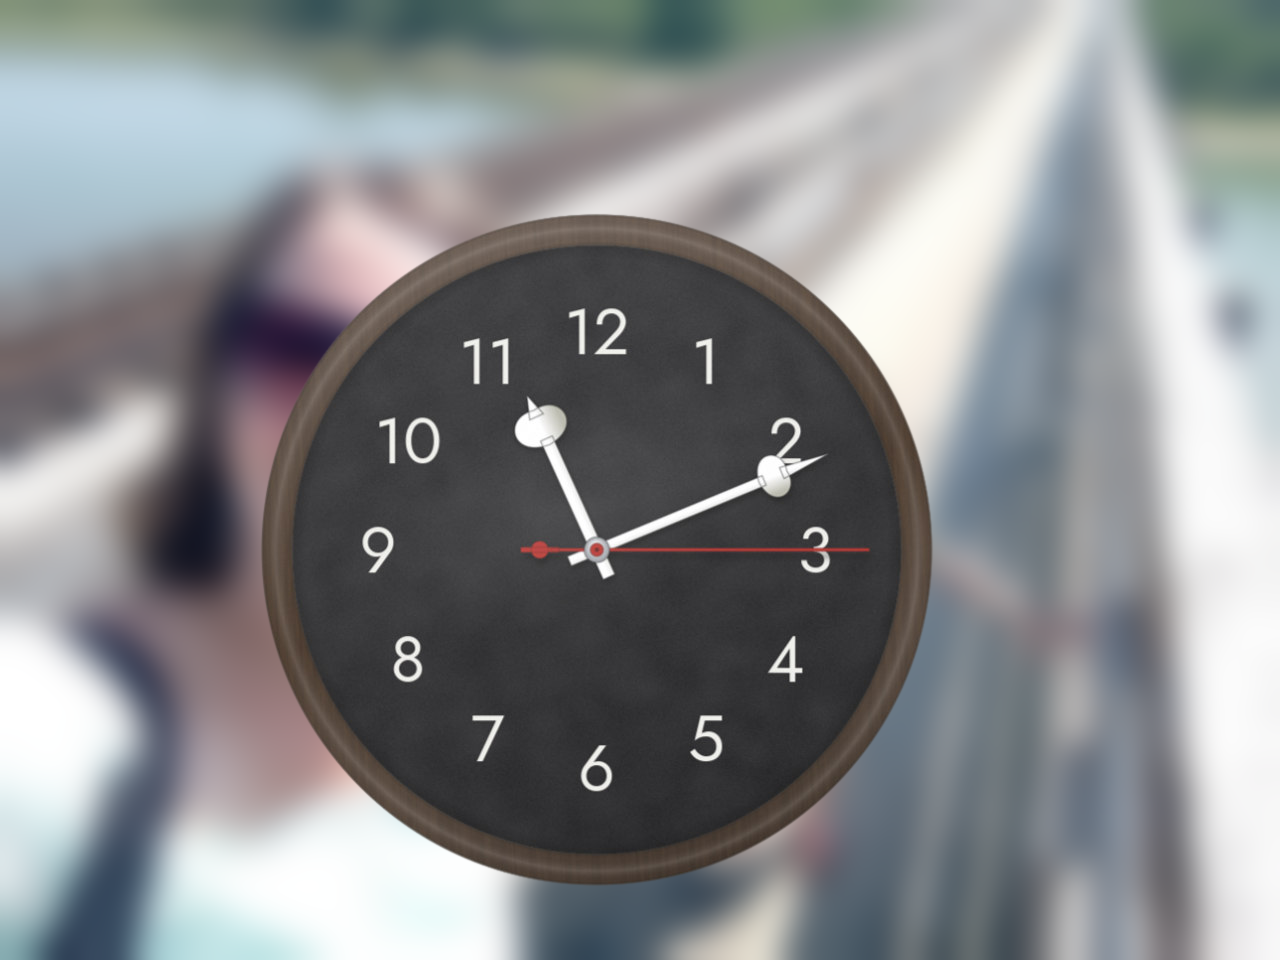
11:11:15
